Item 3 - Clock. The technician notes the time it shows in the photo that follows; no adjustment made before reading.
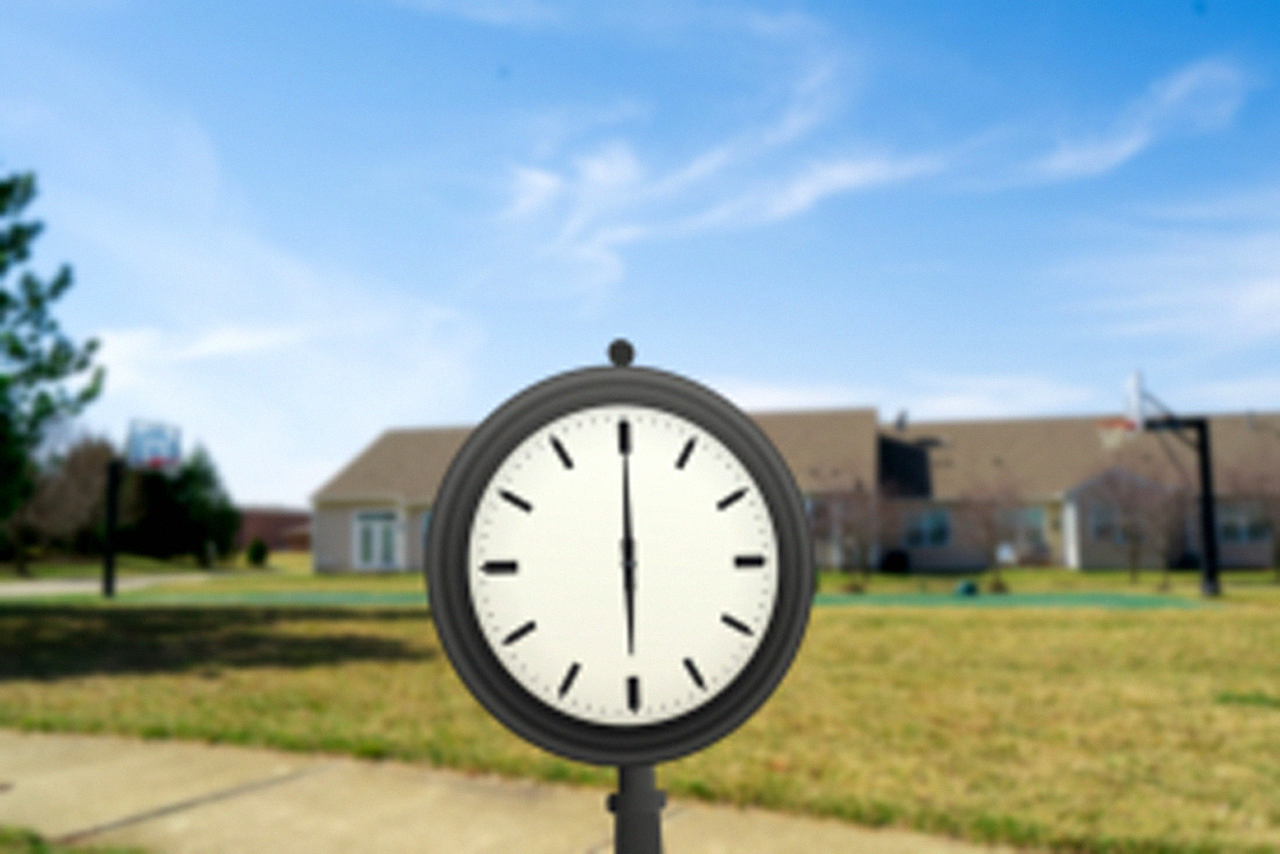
6:00
